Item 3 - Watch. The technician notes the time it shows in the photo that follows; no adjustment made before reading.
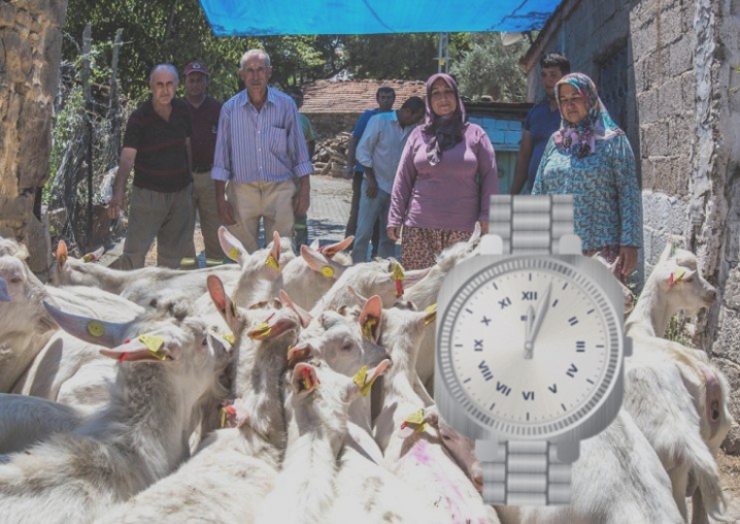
12:03
